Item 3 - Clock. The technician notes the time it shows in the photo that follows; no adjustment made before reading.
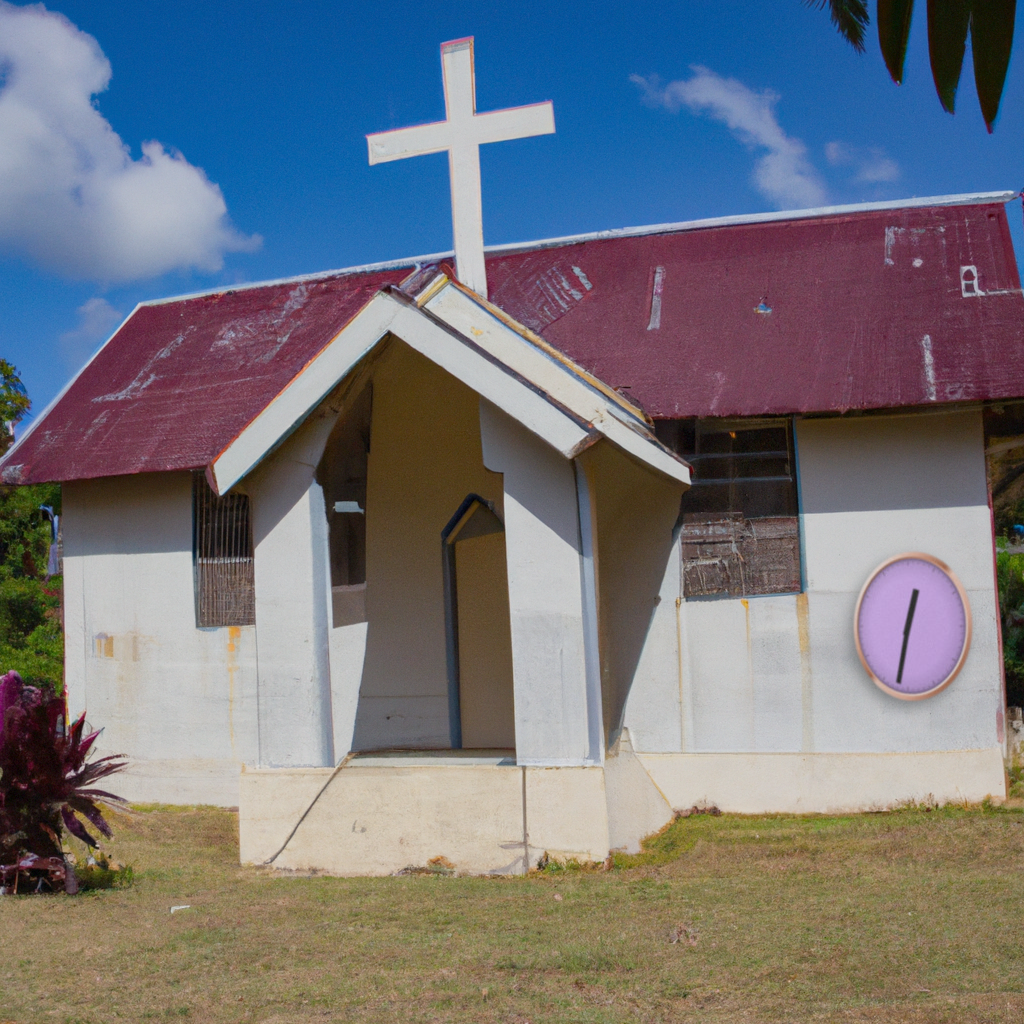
12:32
